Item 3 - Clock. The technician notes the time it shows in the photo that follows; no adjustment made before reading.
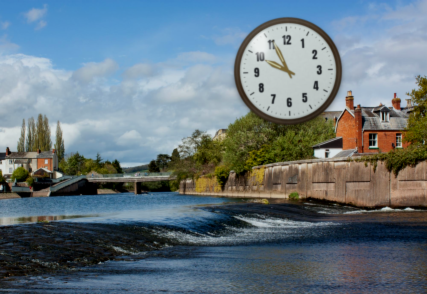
9:56
